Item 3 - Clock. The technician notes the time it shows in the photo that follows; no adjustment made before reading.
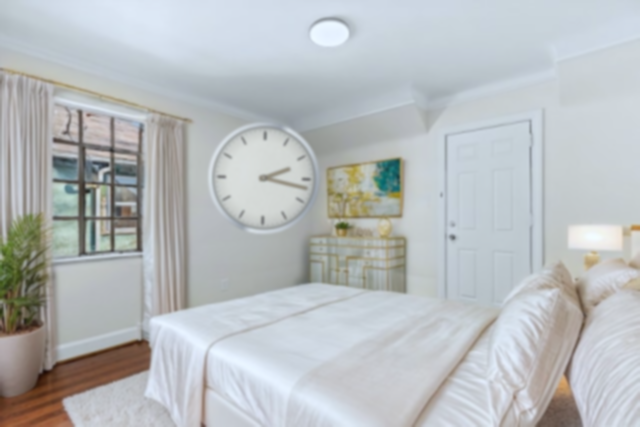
2:17
